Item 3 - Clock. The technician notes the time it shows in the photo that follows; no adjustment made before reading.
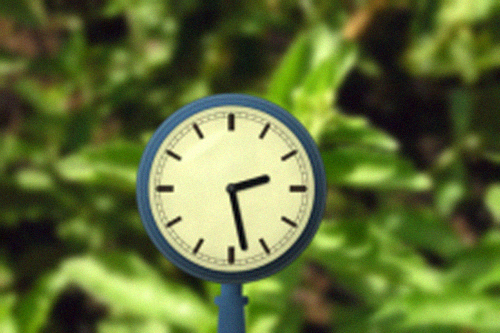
2:28
